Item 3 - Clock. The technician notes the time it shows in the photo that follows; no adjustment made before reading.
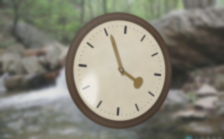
3:56
